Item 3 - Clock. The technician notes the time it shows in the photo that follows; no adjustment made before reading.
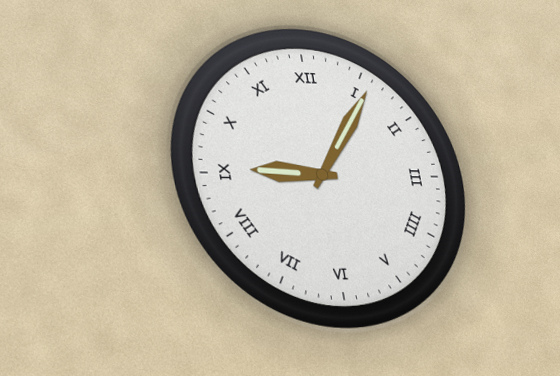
9:06
